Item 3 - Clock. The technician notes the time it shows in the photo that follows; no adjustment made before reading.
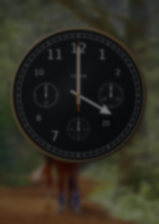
4:00
